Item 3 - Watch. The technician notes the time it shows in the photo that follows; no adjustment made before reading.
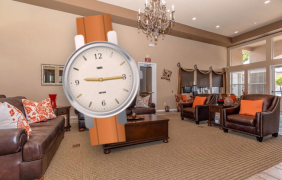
9:15
